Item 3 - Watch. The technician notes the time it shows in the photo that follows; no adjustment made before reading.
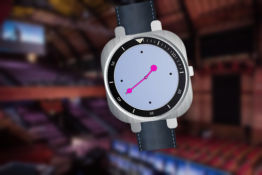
1:40
